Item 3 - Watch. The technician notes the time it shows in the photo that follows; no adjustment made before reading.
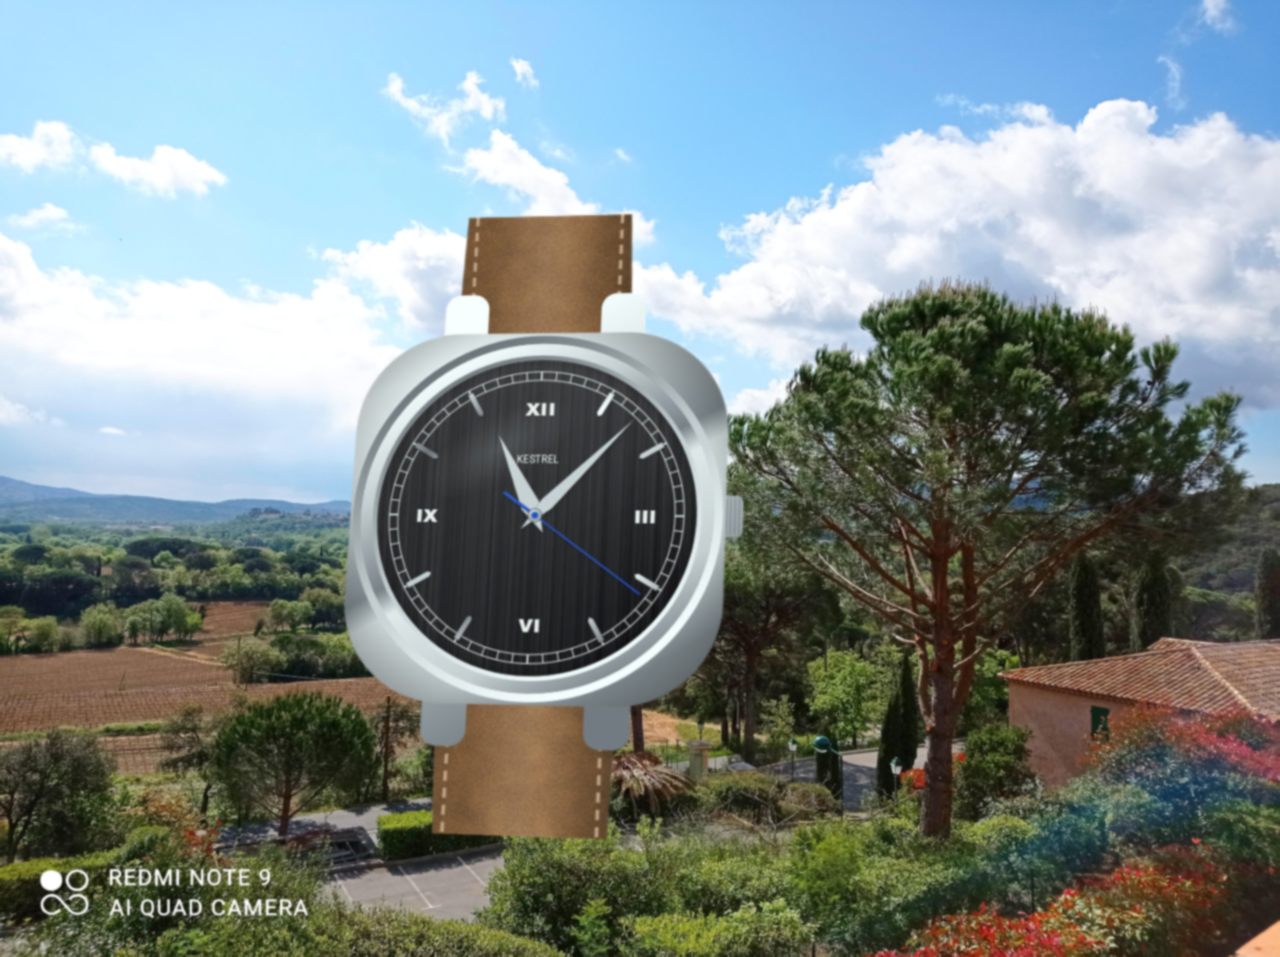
11:07:21
